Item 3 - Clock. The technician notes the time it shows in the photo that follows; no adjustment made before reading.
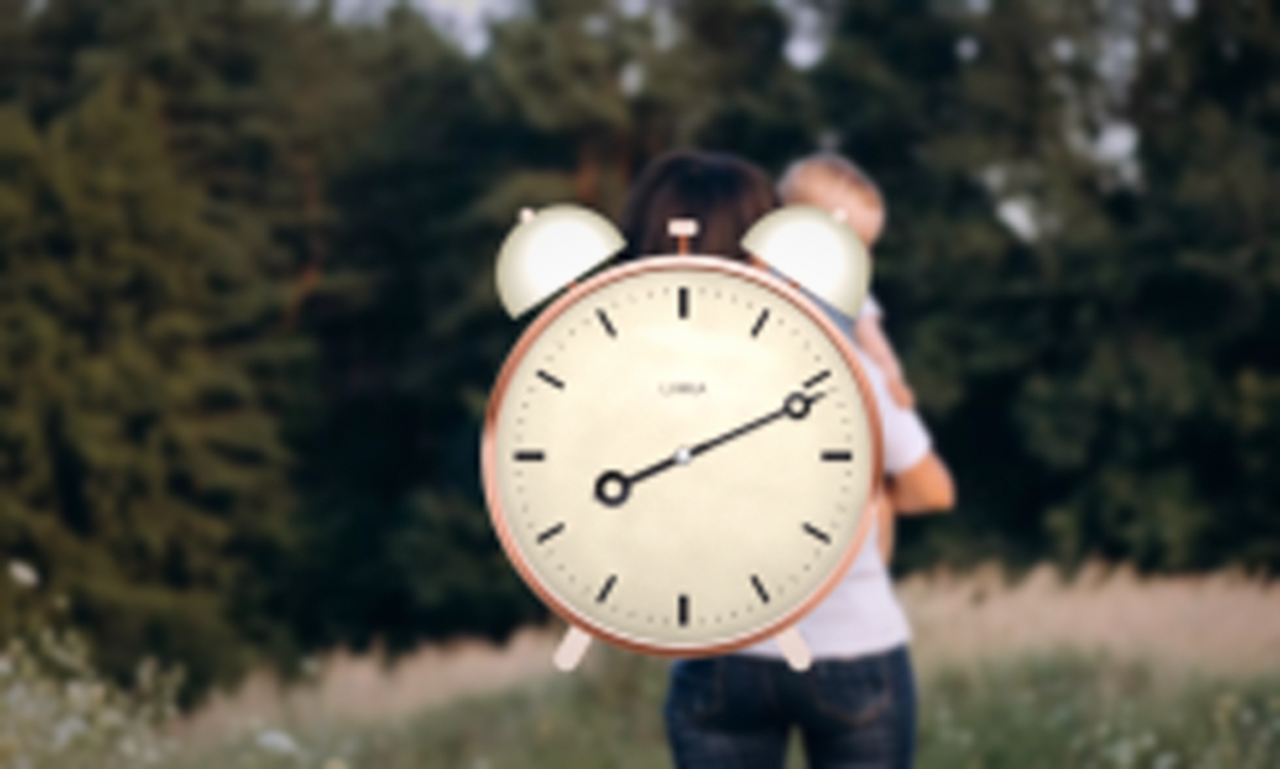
8:11
